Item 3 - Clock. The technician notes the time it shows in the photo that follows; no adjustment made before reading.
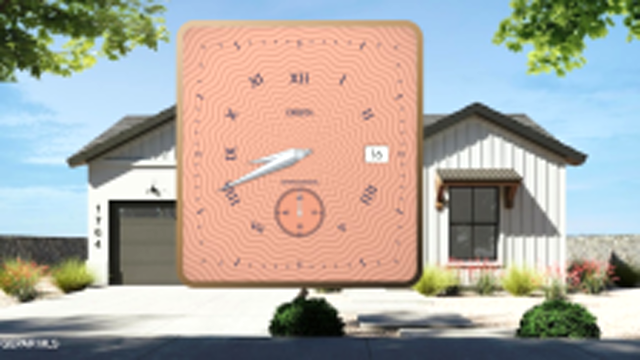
8:41
